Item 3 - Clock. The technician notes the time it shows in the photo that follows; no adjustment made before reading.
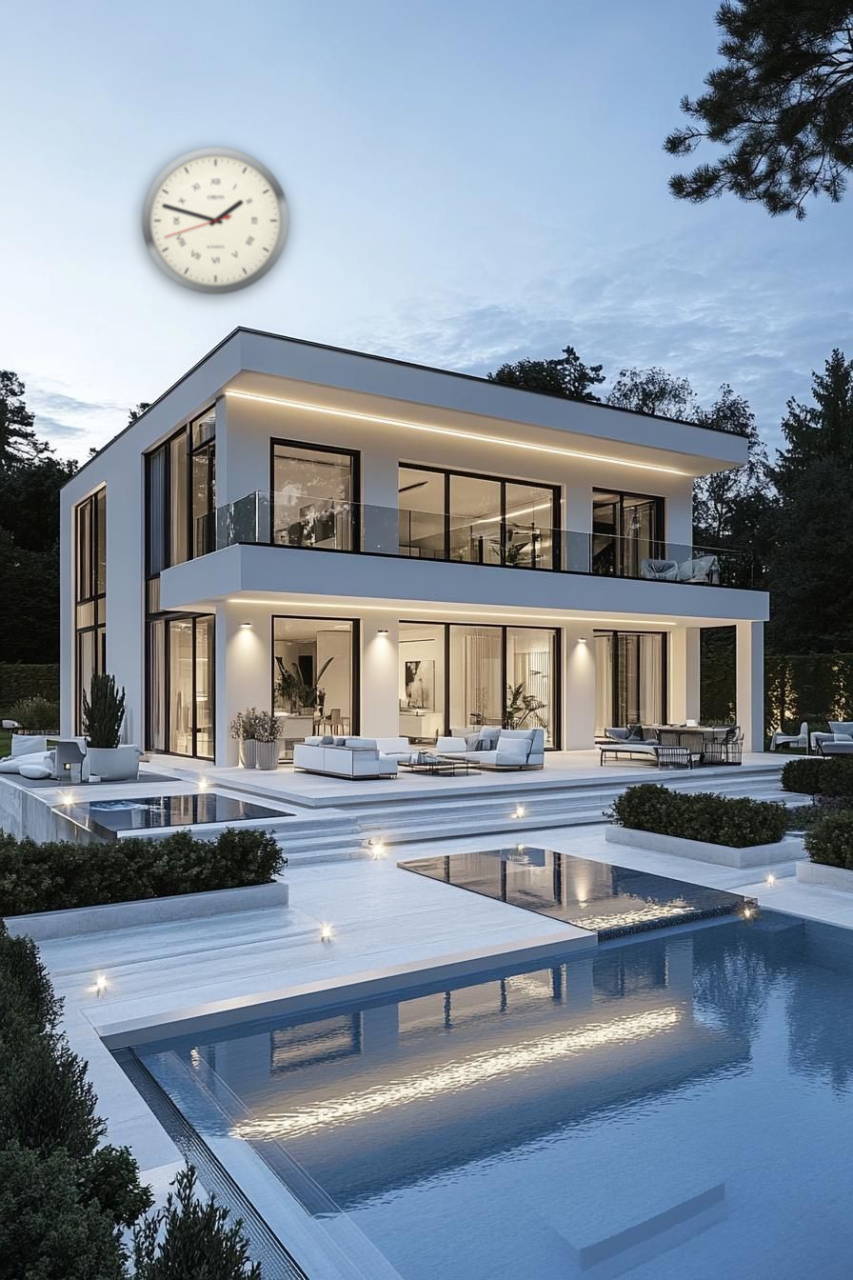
1:47:42
